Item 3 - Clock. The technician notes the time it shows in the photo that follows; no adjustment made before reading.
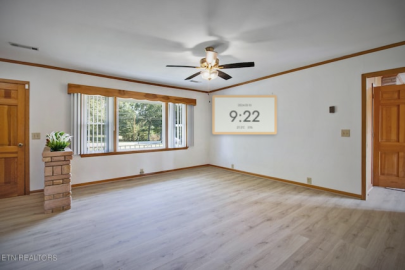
9:22
